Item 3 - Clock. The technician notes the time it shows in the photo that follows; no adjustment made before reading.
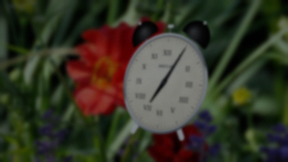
7:05
